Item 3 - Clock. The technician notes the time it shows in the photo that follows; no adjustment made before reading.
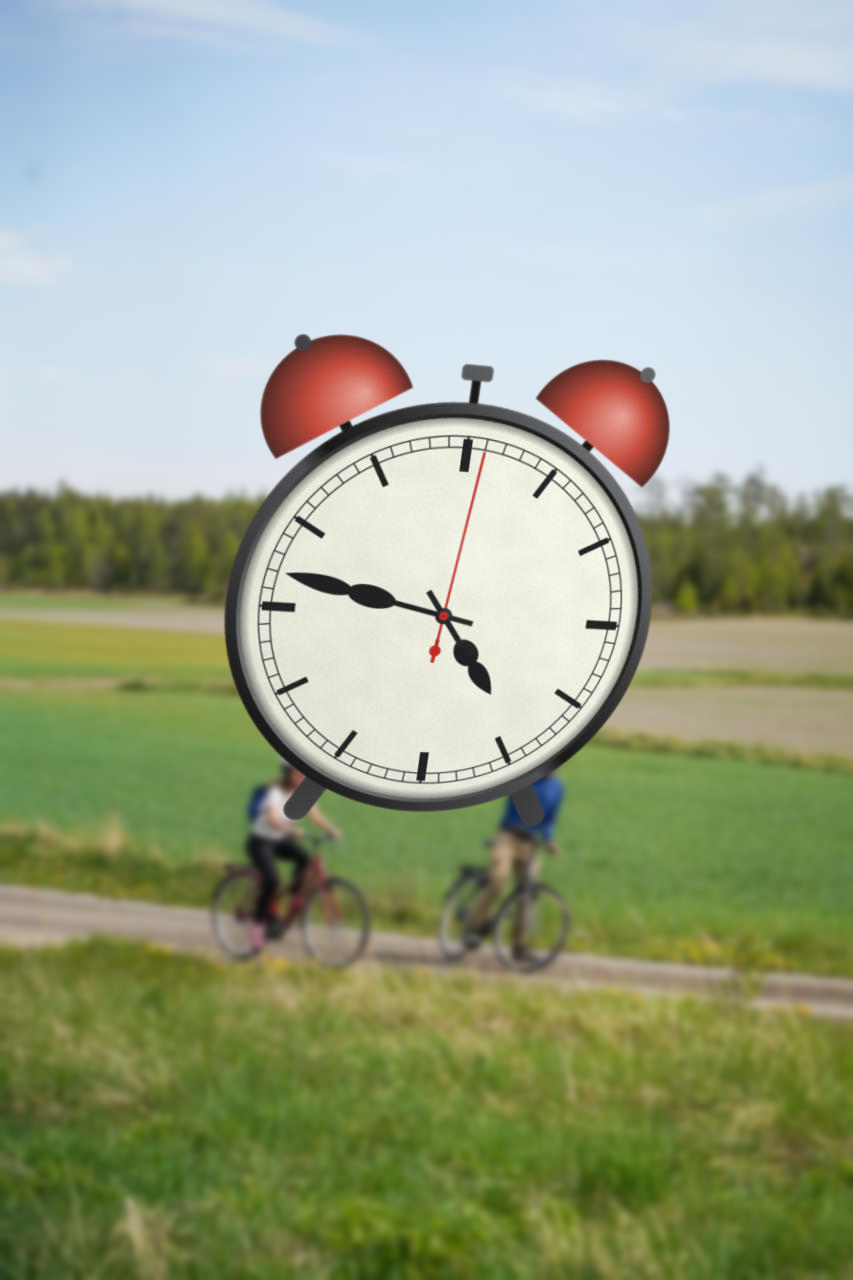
4:47:01
